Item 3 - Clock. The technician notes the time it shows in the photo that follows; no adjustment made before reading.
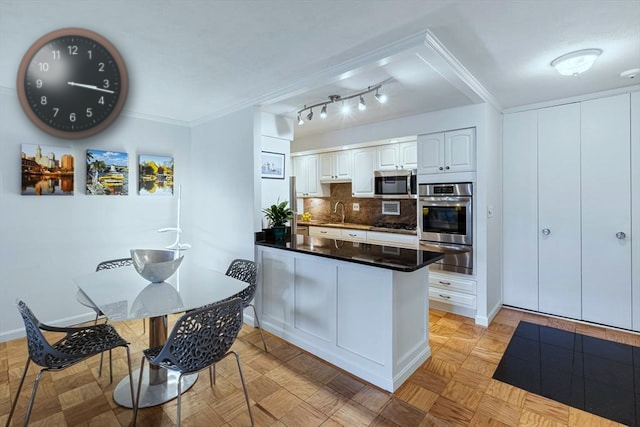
3:17
